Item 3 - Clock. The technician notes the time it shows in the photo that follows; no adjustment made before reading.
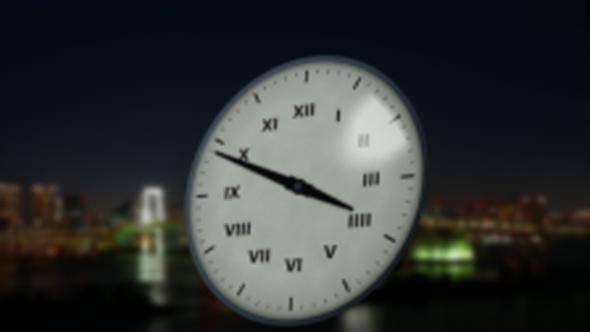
3:49
